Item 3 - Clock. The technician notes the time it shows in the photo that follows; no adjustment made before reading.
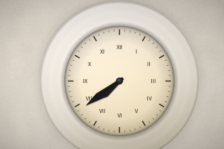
7:39
